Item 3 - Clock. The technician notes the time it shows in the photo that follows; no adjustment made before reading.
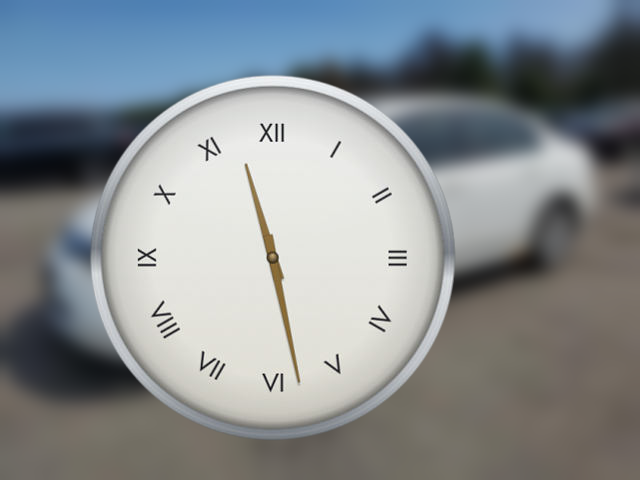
11:28
